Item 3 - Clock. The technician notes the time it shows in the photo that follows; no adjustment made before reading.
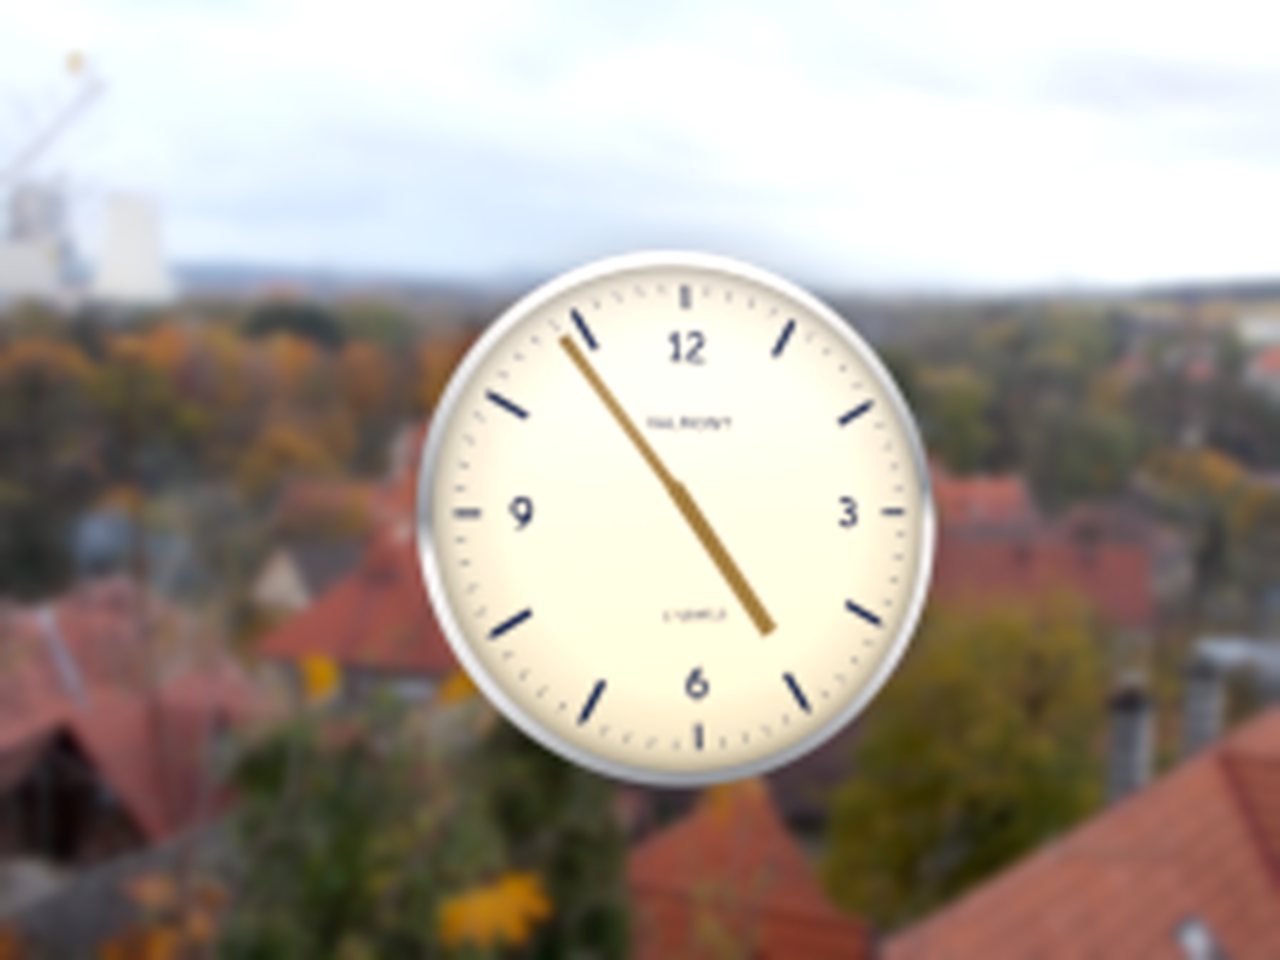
4:54
